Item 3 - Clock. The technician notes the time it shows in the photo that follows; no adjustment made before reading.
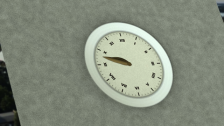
9:48
